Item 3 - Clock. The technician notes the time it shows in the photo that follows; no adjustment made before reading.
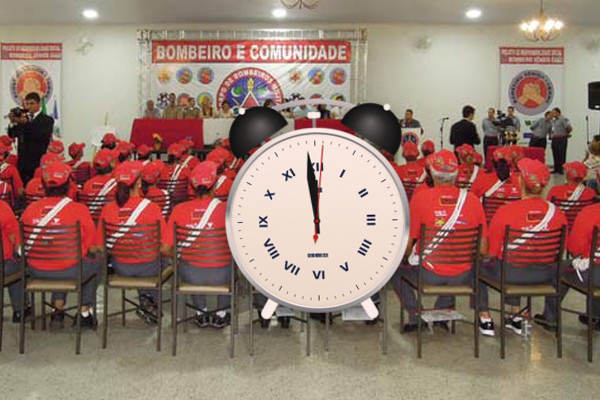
11:59:01
